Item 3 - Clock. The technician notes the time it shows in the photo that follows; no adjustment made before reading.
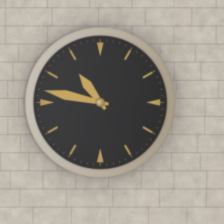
10:47
